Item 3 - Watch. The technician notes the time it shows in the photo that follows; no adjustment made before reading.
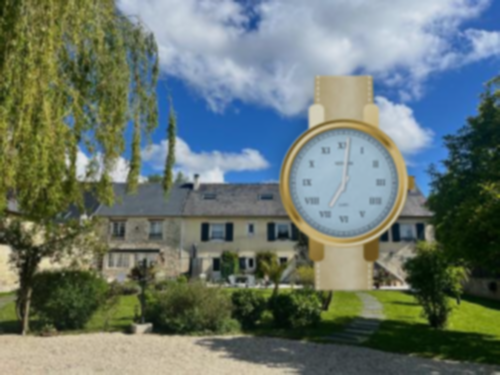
7:01
